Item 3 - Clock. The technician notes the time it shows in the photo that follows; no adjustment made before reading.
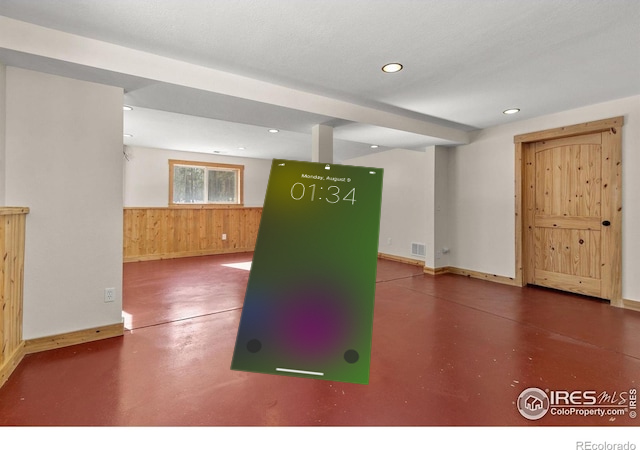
1:34
